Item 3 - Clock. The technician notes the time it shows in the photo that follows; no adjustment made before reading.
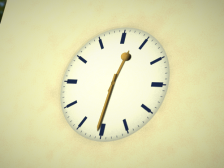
12:31
